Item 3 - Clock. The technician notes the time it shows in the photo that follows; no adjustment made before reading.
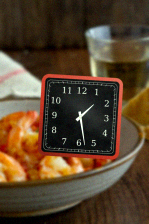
1:28
